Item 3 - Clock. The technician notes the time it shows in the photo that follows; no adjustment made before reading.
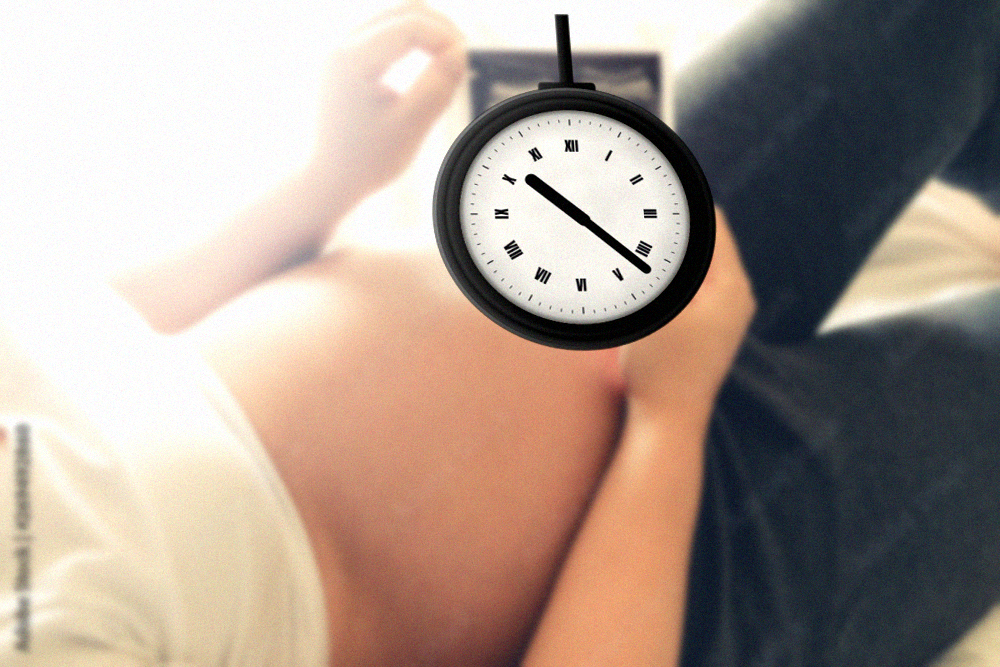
10:22
